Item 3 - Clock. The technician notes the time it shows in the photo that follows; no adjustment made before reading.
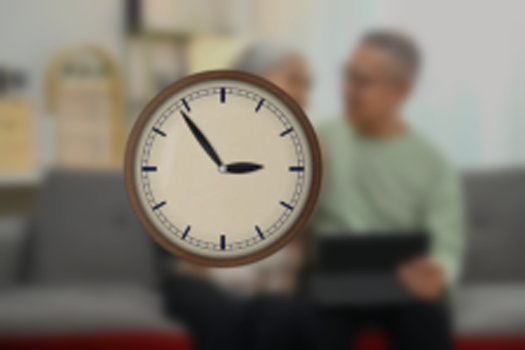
2:54
